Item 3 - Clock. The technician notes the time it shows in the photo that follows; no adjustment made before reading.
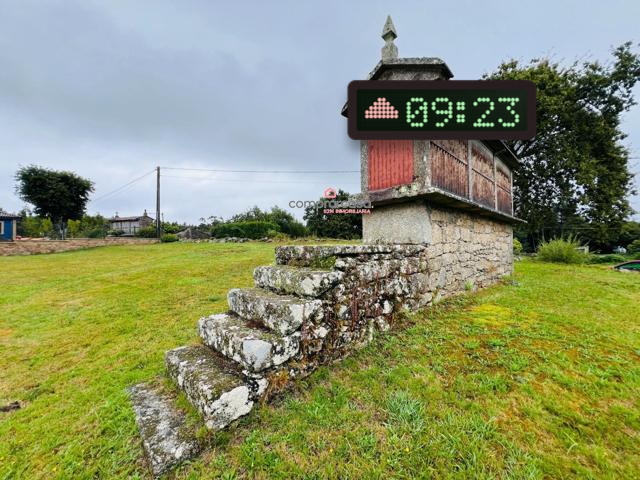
9:23
